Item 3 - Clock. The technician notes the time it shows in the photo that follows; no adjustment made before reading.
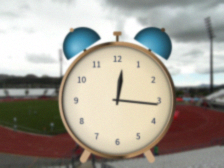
12:16
